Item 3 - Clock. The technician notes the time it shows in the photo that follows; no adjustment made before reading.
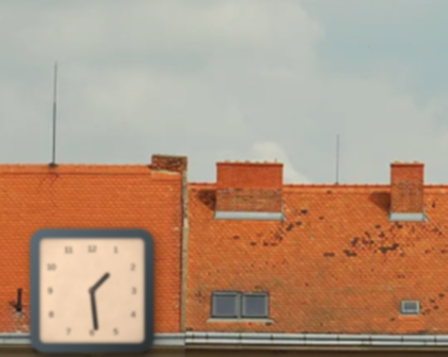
1:29
